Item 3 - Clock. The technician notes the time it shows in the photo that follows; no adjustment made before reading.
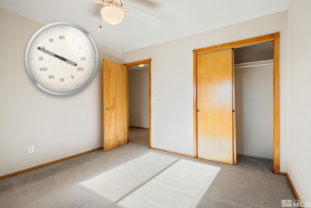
3:49
